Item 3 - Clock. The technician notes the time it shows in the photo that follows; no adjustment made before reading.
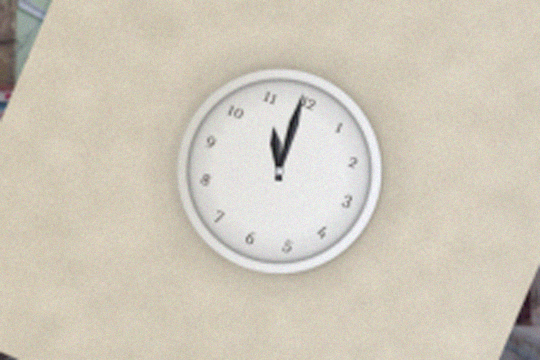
10:59
